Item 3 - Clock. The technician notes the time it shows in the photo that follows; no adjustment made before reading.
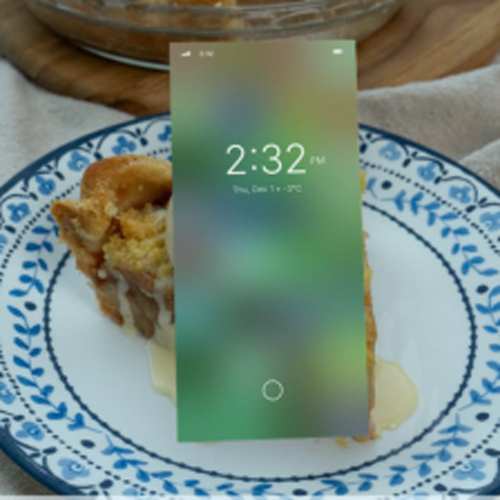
2:32
